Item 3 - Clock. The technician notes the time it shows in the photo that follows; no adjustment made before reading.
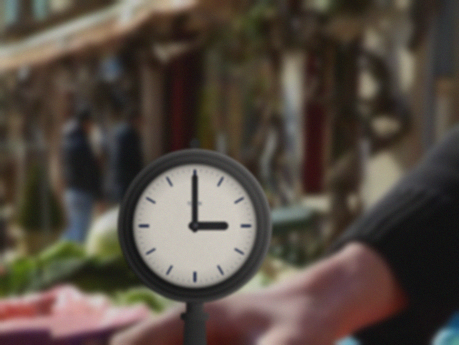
3:00
